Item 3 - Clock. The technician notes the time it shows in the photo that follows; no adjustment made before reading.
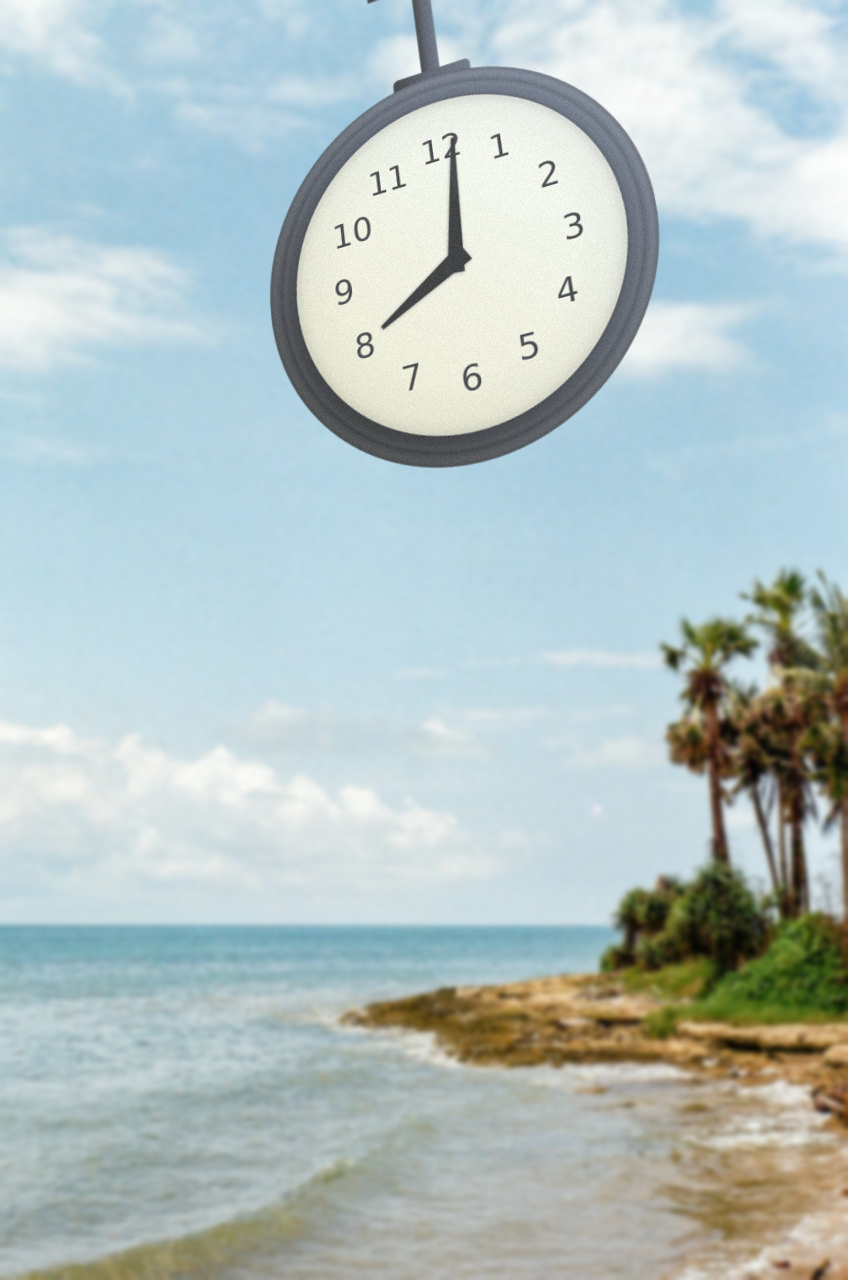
8:01
